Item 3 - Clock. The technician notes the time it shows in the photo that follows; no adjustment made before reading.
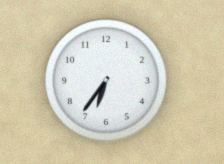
6:36
